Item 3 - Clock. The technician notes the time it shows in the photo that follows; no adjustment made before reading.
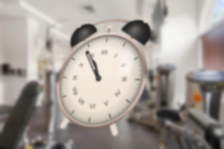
10:54
